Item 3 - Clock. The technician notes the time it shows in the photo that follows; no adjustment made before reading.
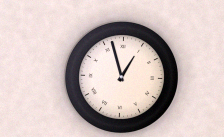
12:57
